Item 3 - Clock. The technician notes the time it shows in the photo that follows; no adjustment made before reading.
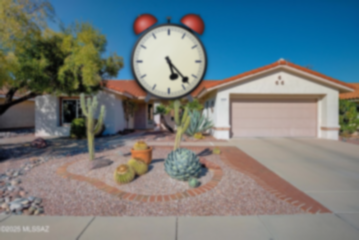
5:23
